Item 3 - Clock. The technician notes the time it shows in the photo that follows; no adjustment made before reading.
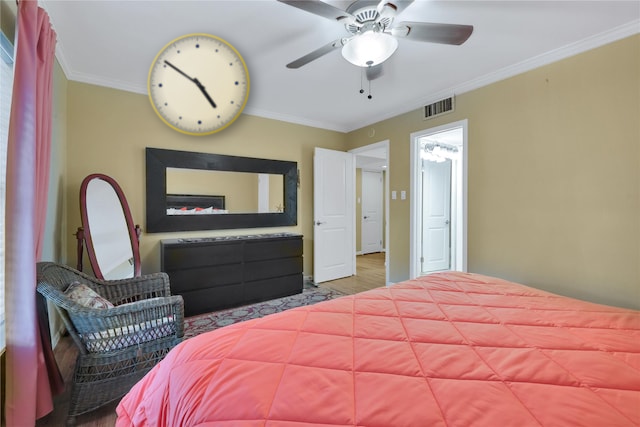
4:51
